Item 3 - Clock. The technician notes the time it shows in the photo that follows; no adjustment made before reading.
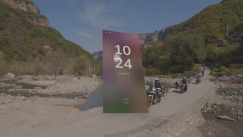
10:24
